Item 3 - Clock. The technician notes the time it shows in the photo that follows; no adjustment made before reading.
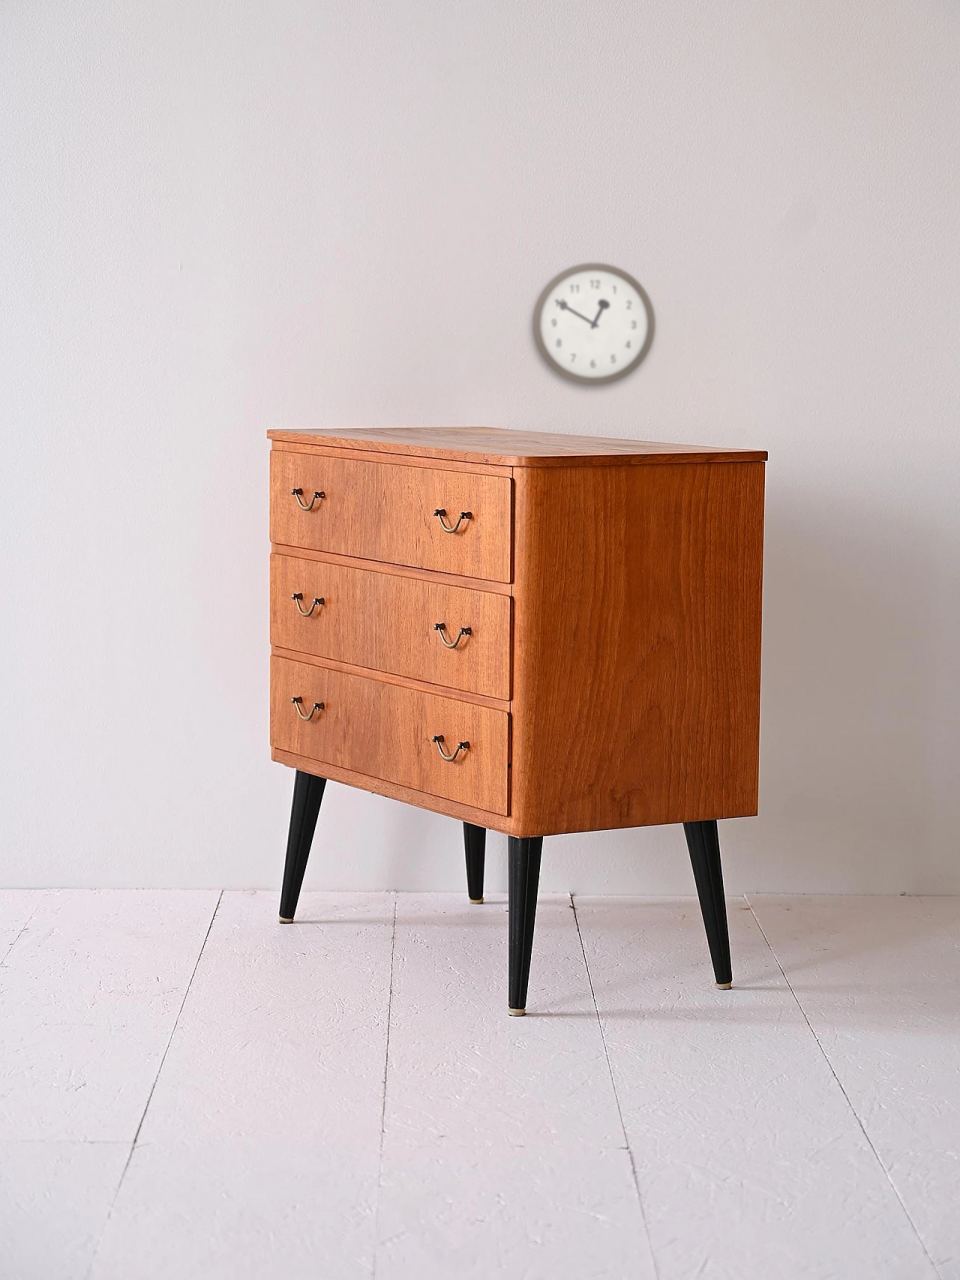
12:50
